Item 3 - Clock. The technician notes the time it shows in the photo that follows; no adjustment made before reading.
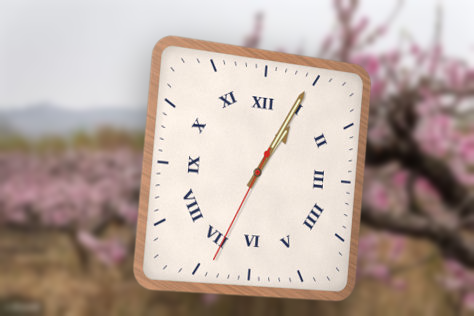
1:04:34
